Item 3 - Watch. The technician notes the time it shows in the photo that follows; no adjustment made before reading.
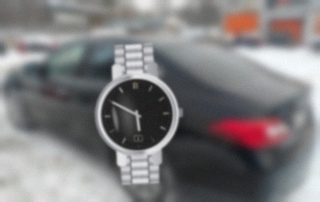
5:50
